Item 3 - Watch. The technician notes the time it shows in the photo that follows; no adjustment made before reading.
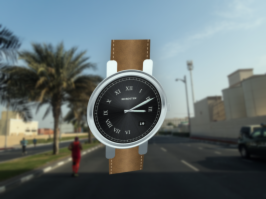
3:11
